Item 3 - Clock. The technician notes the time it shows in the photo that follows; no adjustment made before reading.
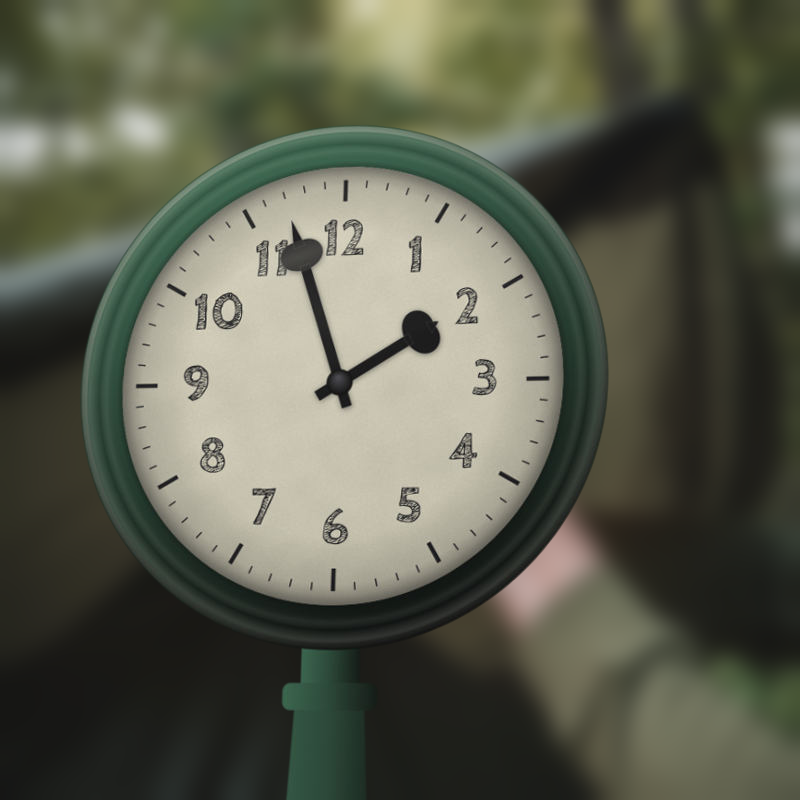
1:57
